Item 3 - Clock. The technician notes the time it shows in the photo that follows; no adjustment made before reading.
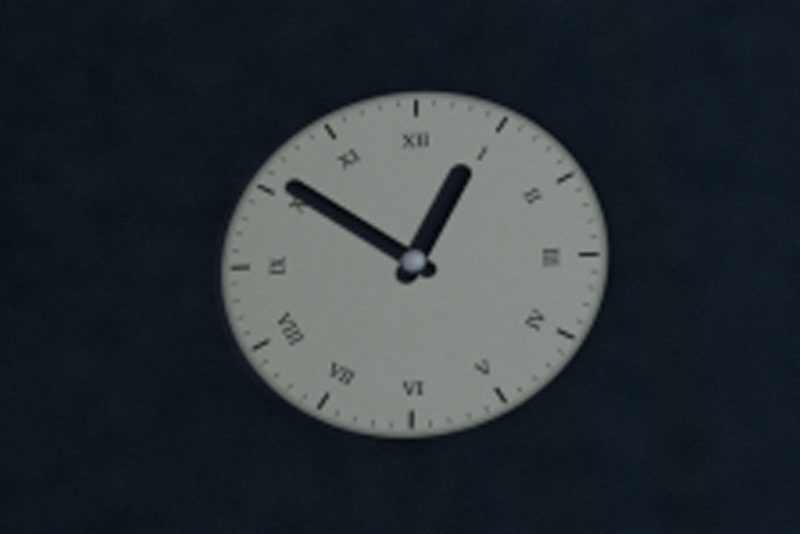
12:51
